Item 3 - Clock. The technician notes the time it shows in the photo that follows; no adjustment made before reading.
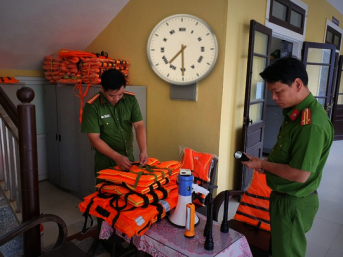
7:30
